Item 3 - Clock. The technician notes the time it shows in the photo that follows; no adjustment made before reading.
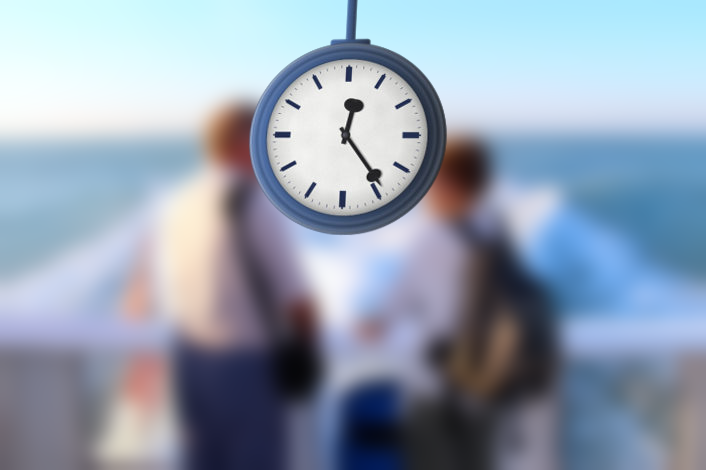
12:24
